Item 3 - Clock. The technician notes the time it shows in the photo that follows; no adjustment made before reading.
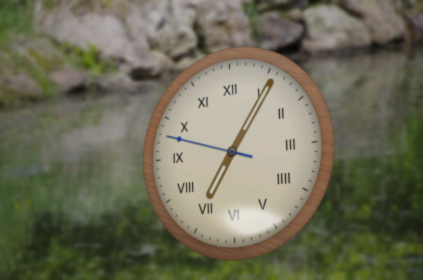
7:05:48
